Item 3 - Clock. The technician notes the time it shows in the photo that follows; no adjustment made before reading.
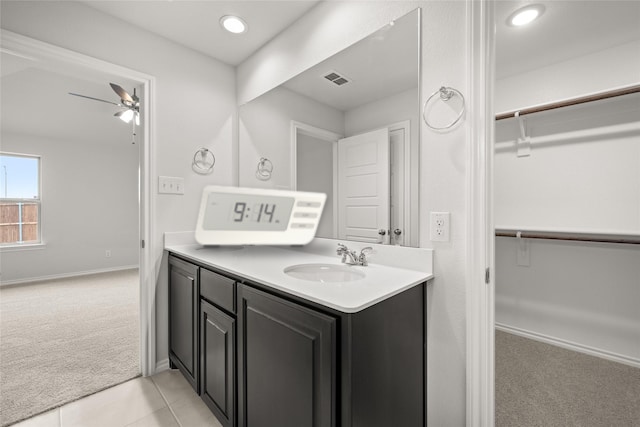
9:14
